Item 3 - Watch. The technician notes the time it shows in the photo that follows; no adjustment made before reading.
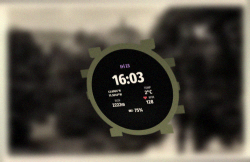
16:03
